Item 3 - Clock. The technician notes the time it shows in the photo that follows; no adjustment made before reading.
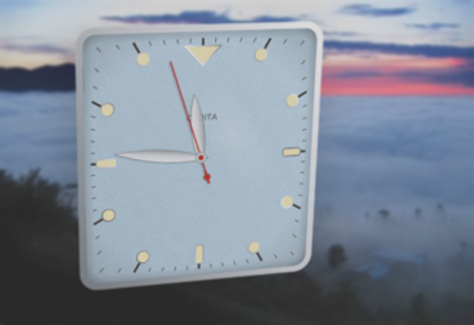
11:45:57
